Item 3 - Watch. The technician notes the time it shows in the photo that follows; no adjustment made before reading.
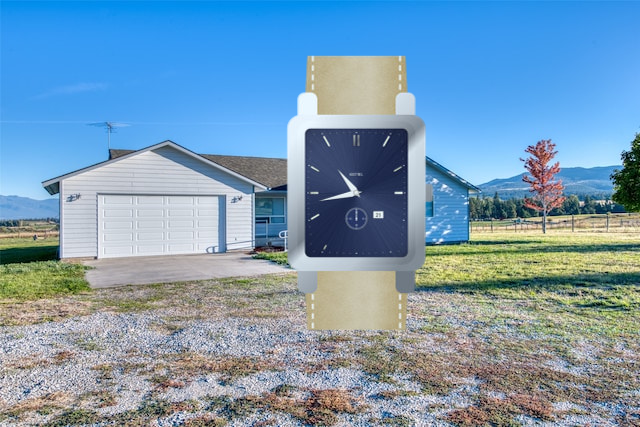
10:43
